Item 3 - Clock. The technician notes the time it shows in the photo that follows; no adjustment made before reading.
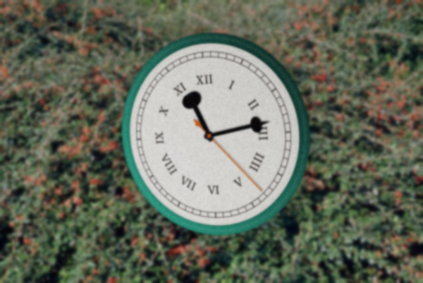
11:13:23
